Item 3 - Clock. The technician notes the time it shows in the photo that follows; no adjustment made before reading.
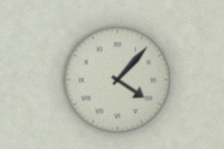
4:07
